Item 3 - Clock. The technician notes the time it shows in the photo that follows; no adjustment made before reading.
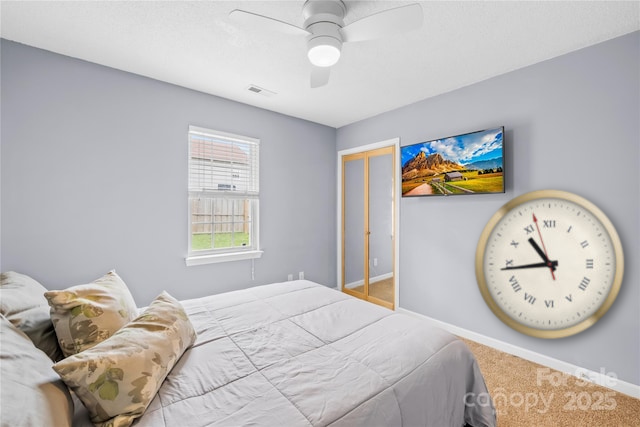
10:43:57
